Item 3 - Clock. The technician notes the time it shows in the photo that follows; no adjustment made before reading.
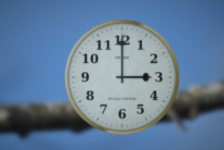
3:00
